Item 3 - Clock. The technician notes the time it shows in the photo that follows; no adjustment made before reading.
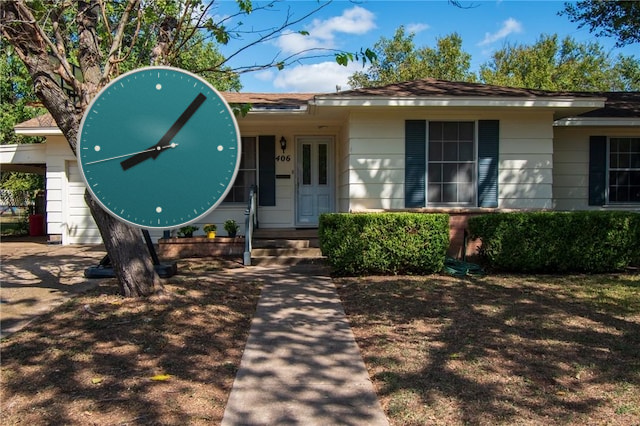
8:06:43
